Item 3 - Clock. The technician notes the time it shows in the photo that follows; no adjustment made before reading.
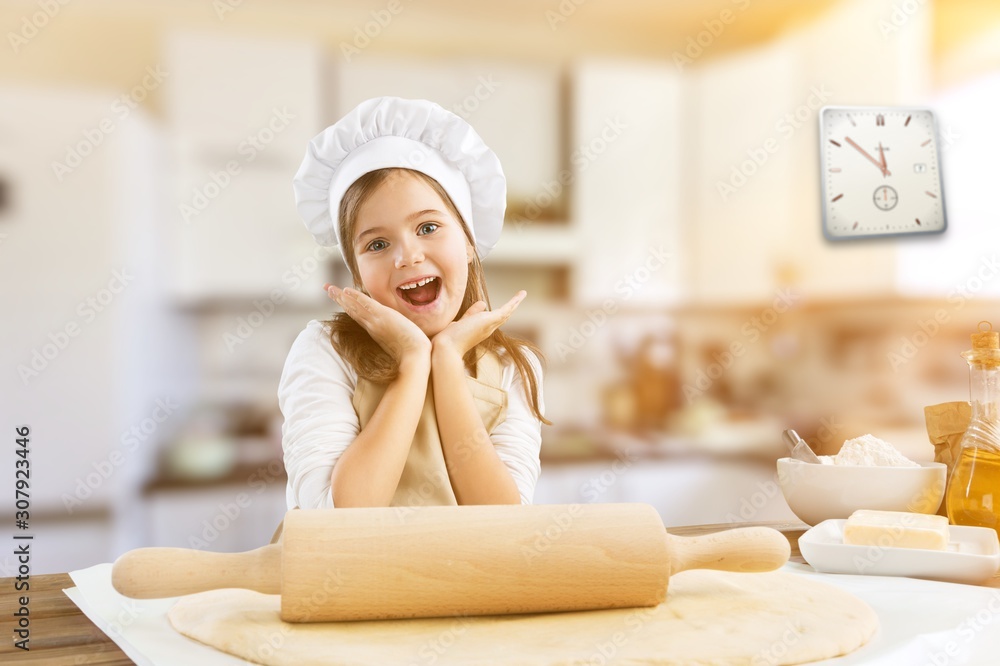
11:52
